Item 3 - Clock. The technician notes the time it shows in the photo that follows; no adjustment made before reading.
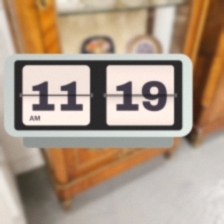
11:19
